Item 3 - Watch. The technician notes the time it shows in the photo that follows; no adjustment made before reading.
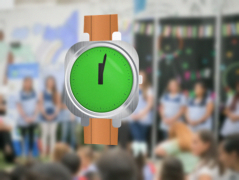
12:02
